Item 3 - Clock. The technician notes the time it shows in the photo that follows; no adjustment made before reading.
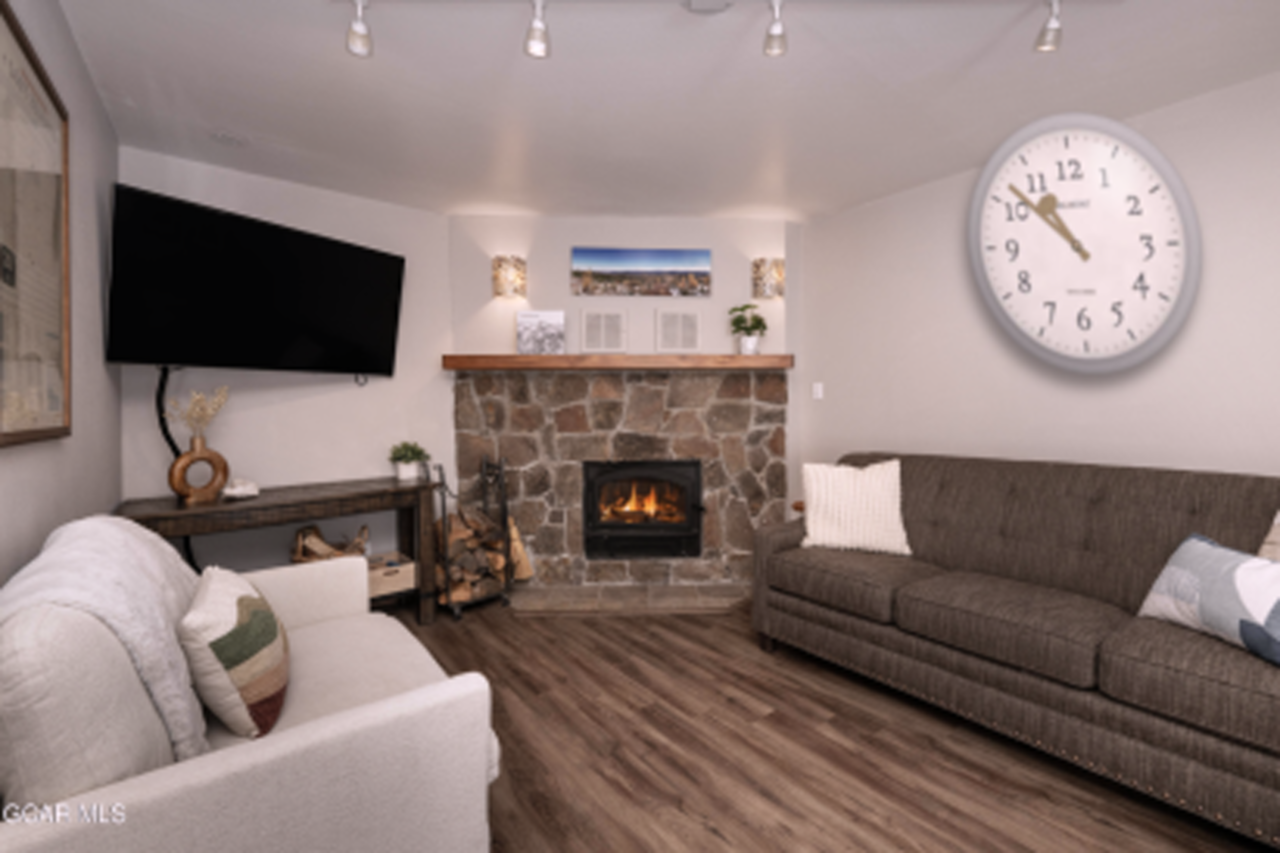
10:52
